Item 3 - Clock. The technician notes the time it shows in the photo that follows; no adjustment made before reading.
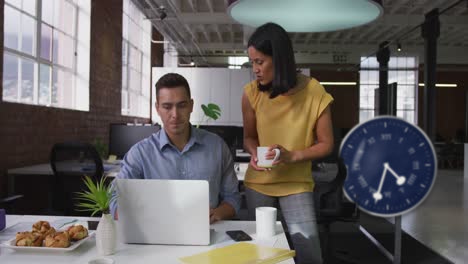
4:33
